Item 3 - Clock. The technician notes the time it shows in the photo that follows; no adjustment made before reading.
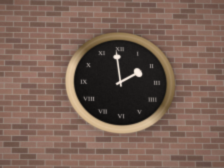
1:59
